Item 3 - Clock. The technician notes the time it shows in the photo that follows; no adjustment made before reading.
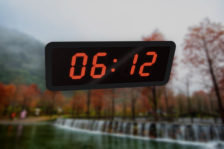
6:12
